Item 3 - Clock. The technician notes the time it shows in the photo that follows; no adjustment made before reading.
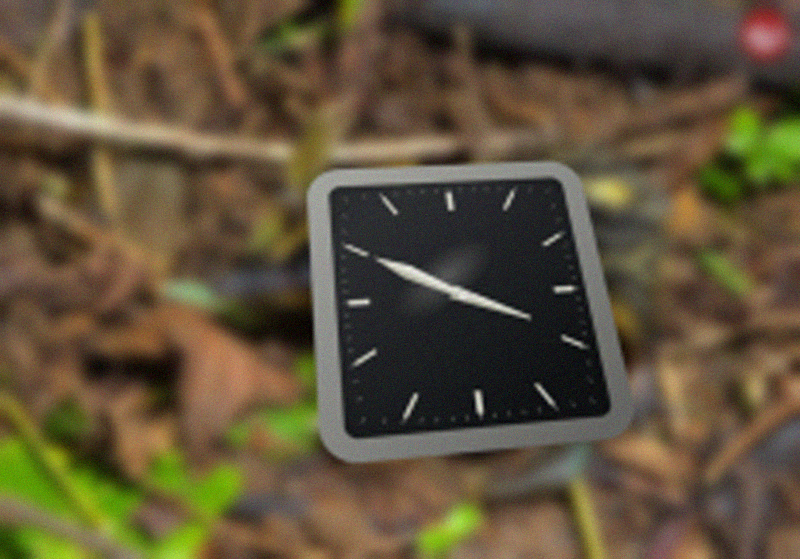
3:50
